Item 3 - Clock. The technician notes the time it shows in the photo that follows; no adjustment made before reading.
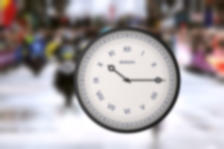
10:15
